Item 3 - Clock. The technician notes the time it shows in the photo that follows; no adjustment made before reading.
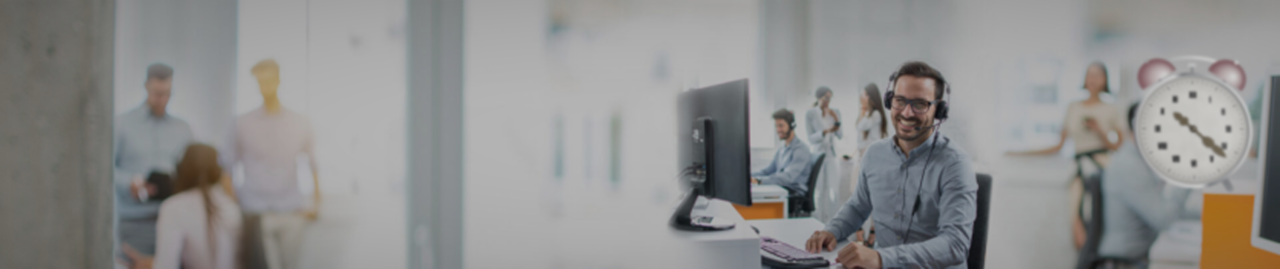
10:22
